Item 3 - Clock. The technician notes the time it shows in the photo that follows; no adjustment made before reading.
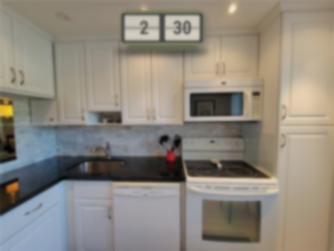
2:30
